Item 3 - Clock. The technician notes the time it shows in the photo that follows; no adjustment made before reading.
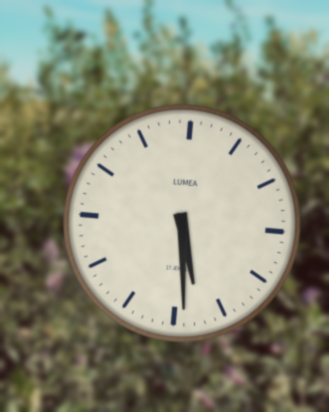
5:29
